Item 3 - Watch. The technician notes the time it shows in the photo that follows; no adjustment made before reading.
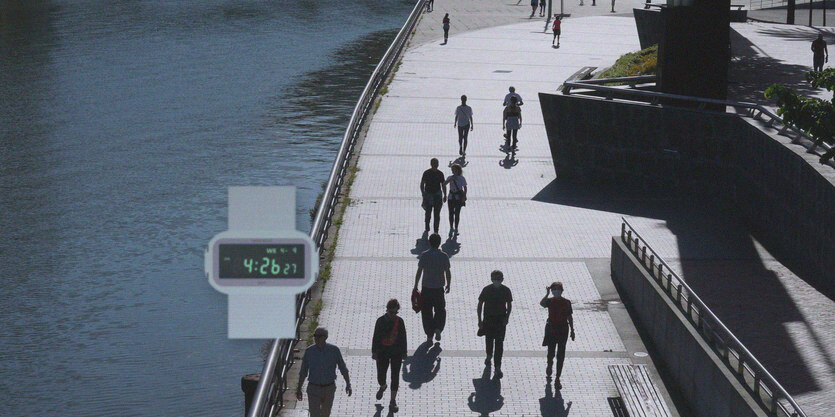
4:26:27
